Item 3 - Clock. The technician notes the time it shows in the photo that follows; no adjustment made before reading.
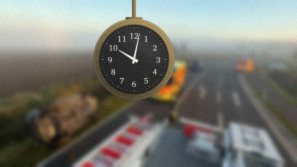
10:02
